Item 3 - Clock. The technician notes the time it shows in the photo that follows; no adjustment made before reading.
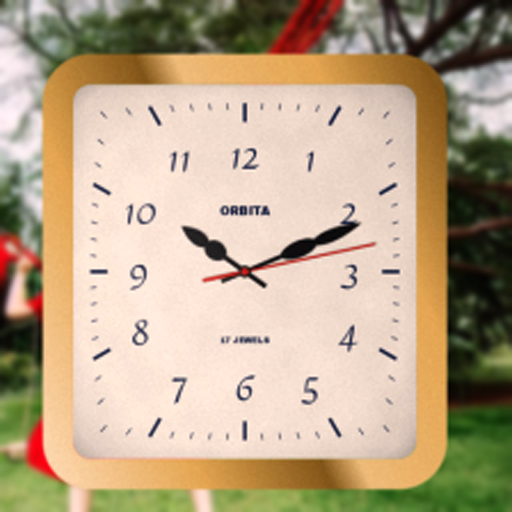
10:11:13
